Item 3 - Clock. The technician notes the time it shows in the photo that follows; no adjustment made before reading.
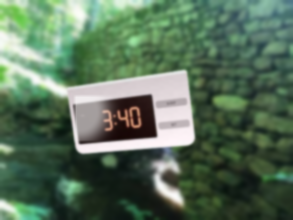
3:40
